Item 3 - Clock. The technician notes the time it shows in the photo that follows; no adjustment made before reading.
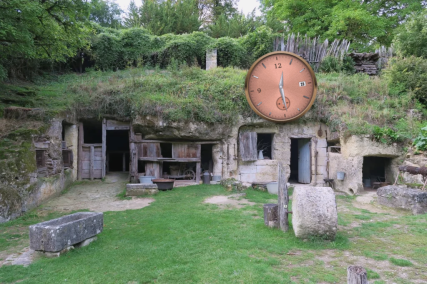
12:29
